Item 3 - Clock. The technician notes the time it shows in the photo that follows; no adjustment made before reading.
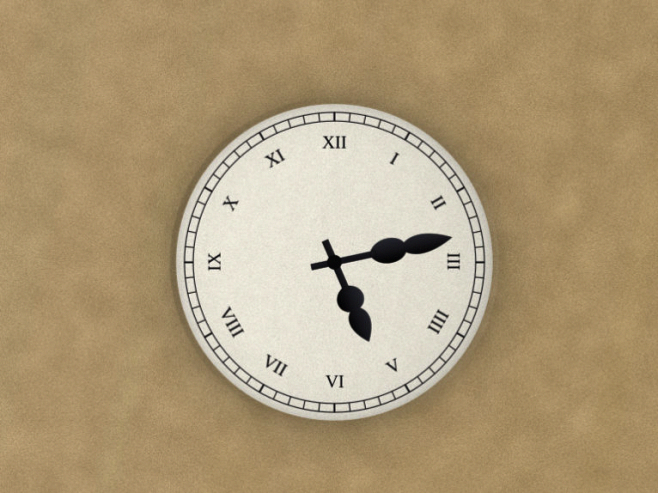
5:13
